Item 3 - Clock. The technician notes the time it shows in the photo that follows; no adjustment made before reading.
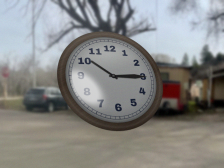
10:15
